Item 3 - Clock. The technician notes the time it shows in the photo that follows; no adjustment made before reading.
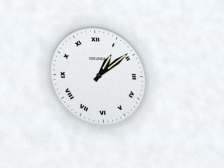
1:09
